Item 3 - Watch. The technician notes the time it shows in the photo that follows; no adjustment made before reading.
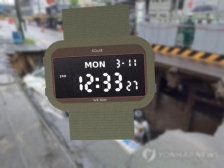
12:33:27
